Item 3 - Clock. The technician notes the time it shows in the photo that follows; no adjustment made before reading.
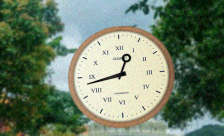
12:43
